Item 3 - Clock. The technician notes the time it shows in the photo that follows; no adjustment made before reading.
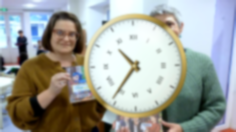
10:36
